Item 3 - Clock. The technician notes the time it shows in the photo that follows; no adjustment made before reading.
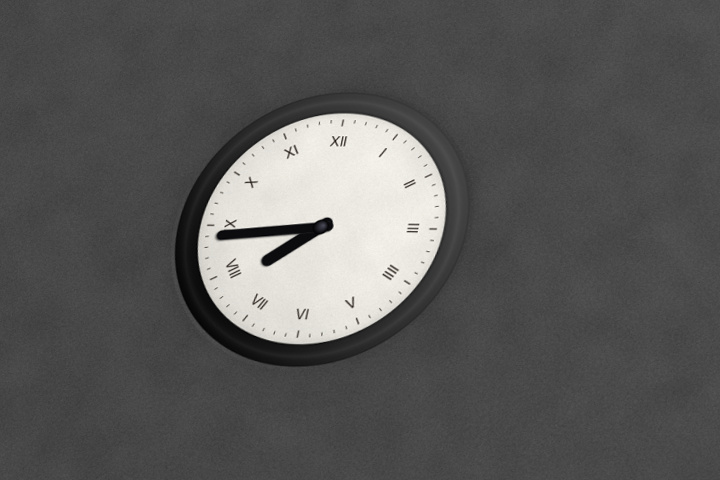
7:44
